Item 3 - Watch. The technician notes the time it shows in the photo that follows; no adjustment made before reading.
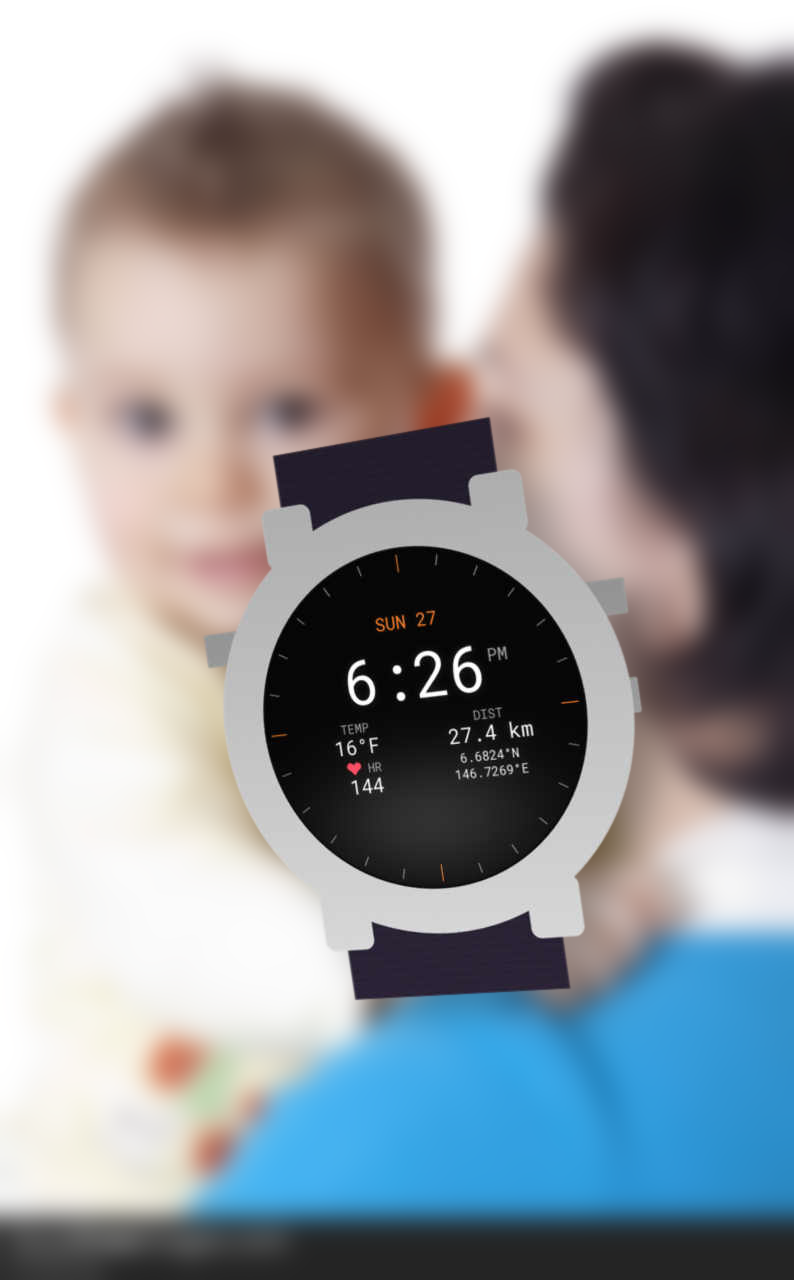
6:26
